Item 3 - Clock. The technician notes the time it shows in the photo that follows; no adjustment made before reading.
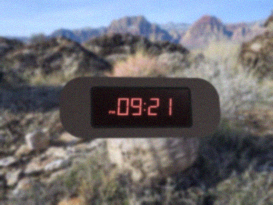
9:21
